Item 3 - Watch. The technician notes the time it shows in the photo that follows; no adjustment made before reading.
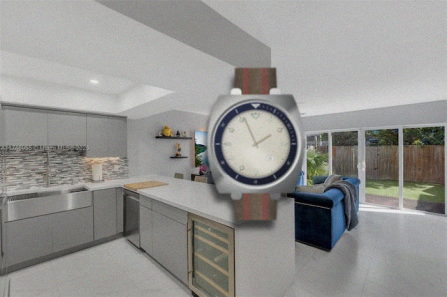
1:56
